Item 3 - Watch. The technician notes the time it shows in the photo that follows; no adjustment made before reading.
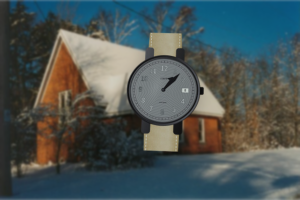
1:07
